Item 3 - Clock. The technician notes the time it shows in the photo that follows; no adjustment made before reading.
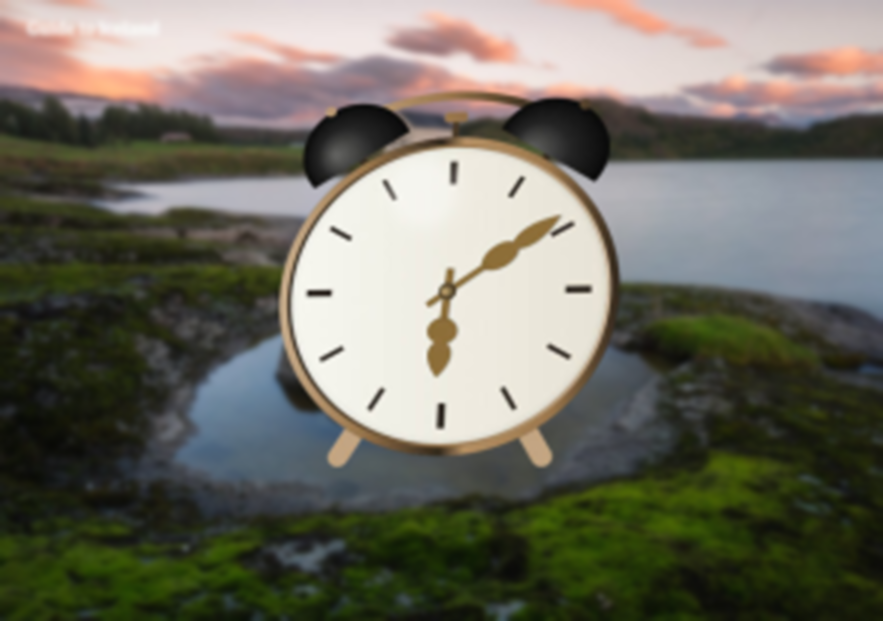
6:09
